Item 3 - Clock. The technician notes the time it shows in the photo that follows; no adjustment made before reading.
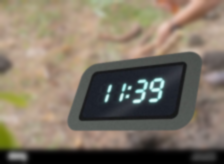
11:39
